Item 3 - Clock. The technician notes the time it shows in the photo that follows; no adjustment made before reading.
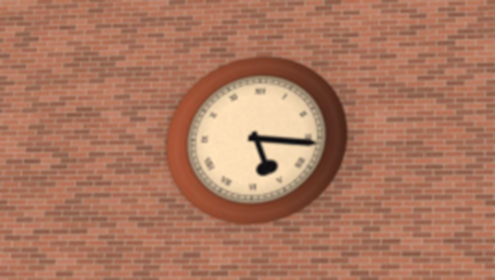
5:16
